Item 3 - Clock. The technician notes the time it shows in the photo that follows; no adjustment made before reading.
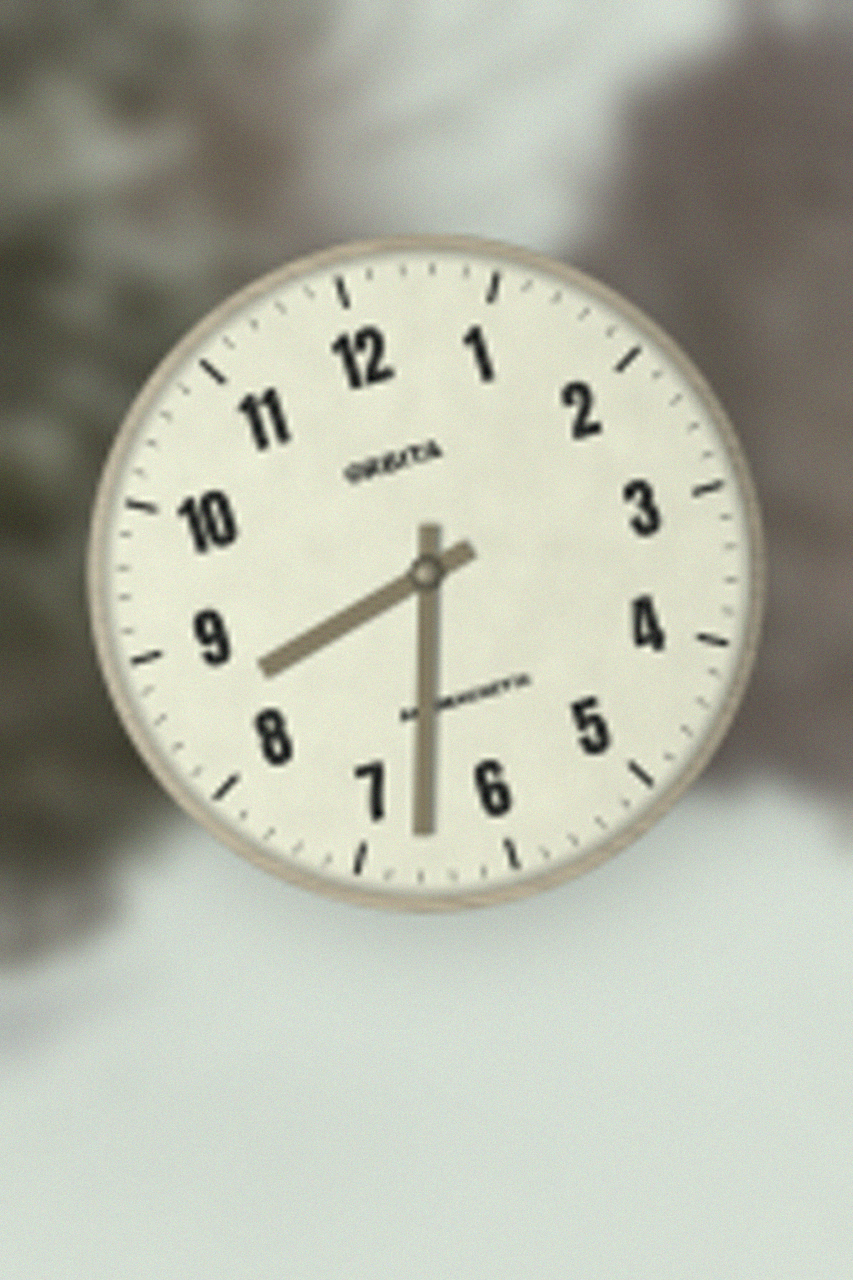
8:33
